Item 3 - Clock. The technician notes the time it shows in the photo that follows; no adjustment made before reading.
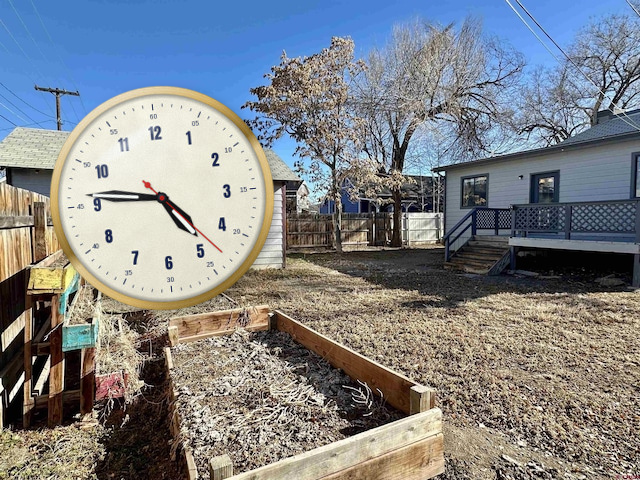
4:46:23
